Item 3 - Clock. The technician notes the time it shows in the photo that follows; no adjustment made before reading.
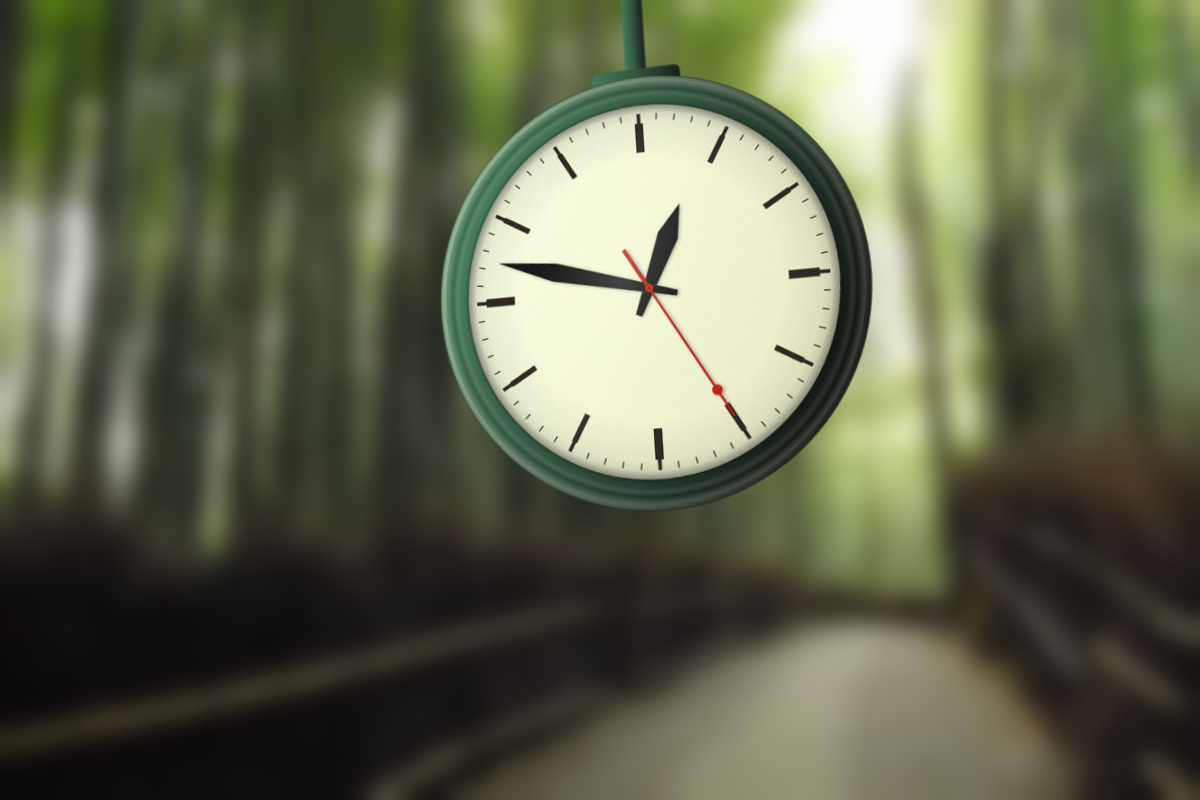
12:47:25
